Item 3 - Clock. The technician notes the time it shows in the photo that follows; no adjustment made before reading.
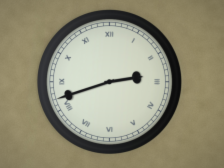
2:42
